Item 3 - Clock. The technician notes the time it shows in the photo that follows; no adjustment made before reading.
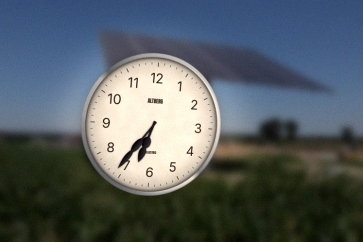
6:36
